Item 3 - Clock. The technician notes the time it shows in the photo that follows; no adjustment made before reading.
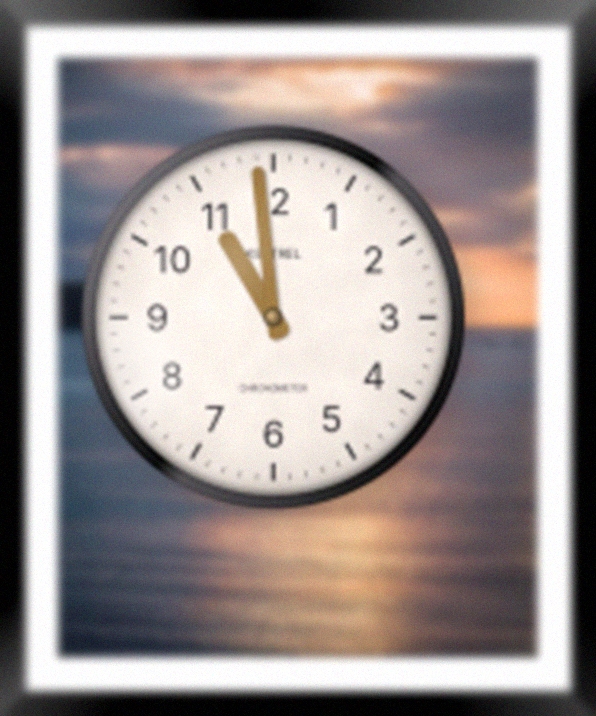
10:59
